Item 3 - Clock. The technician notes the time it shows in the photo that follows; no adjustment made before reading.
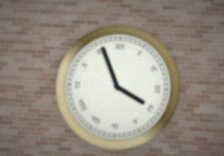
3:56
